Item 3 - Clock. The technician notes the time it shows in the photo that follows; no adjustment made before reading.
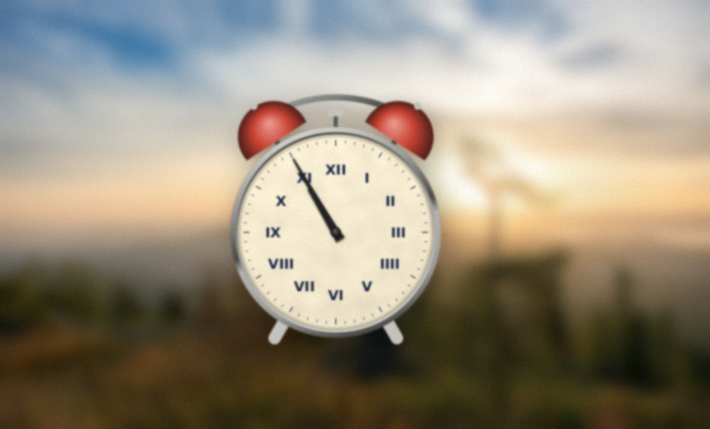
10:55
